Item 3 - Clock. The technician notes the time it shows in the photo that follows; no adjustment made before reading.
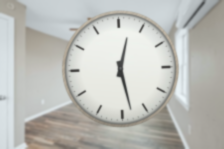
12:28
